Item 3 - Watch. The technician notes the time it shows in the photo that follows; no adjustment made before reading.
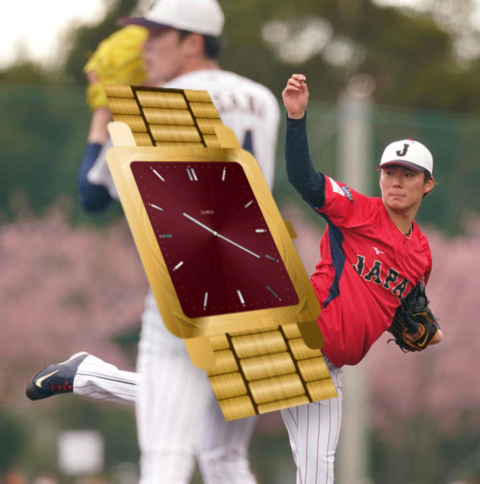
10:21
